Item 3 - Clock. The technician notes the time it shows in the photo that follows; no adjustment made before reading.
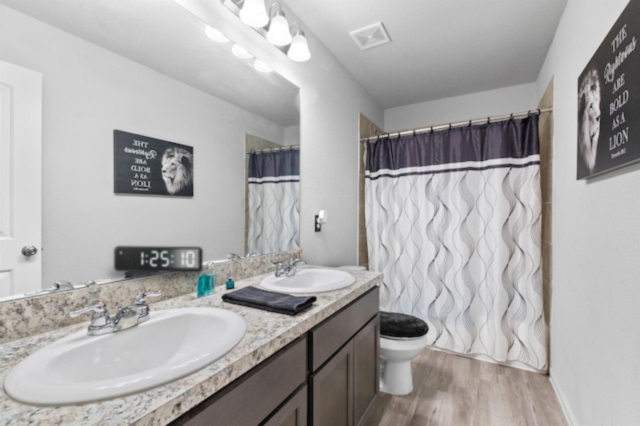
1:25:10
